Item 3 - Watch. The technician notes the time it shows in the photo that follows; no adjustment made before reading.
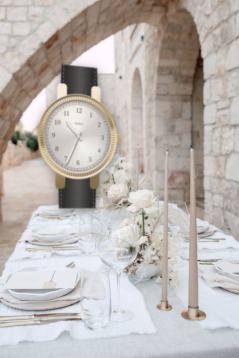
10:34
